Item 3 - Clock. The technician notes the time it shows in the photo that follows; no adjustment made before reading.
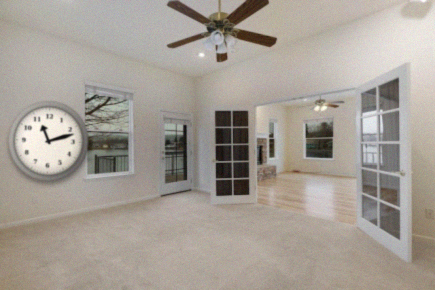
11:12
